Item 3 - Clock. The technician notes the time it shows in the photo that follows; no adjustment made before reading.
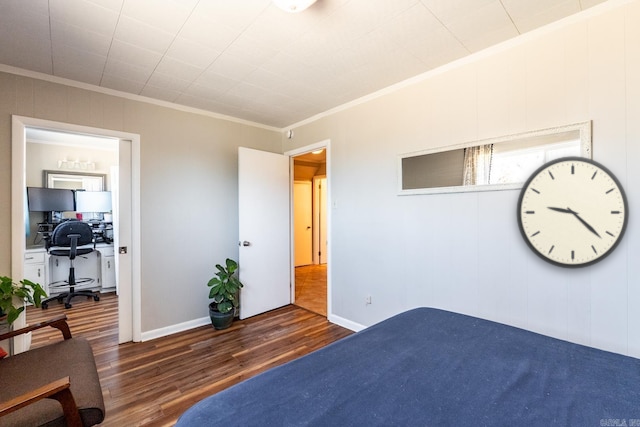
9:22
